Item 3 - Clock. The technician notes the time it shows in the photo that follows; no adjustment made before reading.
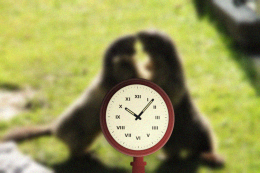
10:07
